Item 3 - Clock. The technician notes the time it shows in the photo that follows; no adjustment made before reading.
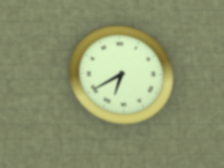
6:40
